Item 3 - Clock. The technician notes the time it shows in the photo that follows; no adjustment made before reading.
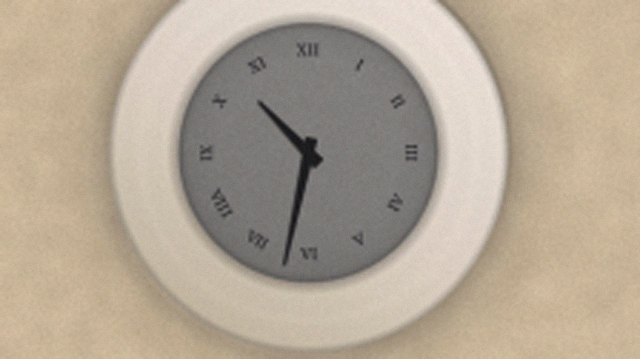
10:32
